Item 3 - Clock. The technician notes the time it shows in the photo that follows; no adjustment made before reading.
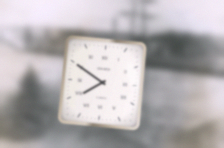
7:50
